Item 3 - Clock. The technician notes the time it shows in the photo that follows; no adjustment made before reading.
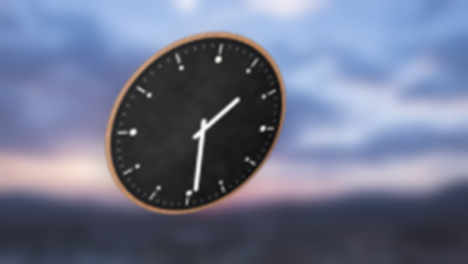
1:29
